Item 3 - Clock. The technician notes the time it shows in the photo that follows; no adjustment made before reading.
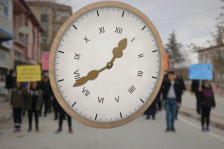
12:38
